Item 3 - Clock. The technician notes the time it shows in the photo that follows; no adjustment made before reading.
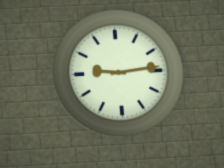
9:14
